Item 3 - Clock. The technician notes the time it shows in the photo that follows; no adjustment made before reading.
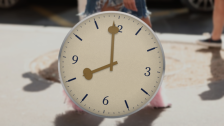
7:59
